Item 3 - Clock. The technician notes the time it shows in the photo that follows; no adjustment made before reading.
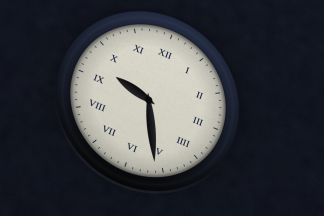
9:26
